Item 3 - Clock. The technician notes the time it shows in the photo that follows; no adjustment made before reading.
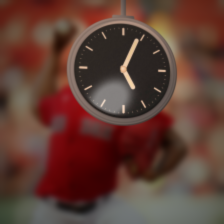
5:04
